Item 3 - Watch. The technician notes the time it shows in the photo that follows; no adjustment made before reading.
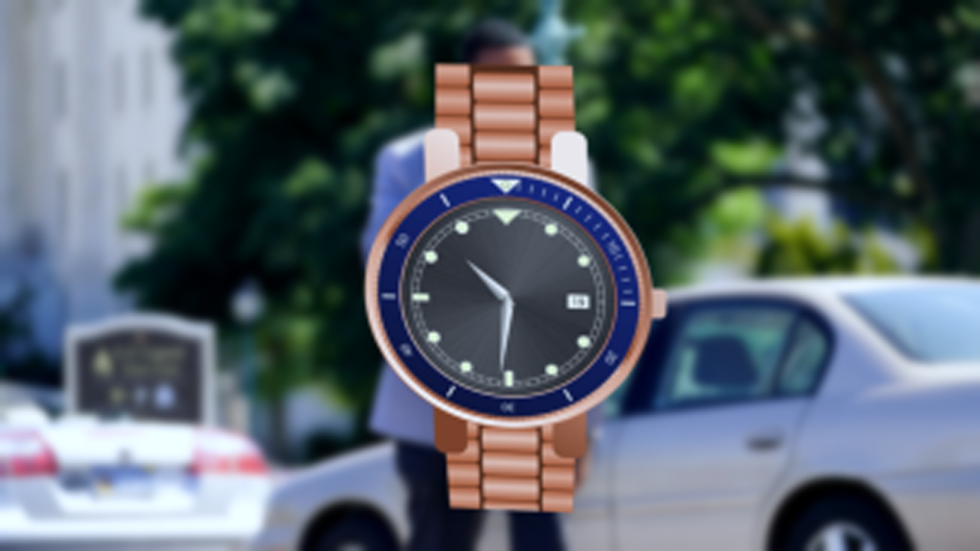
10:31
